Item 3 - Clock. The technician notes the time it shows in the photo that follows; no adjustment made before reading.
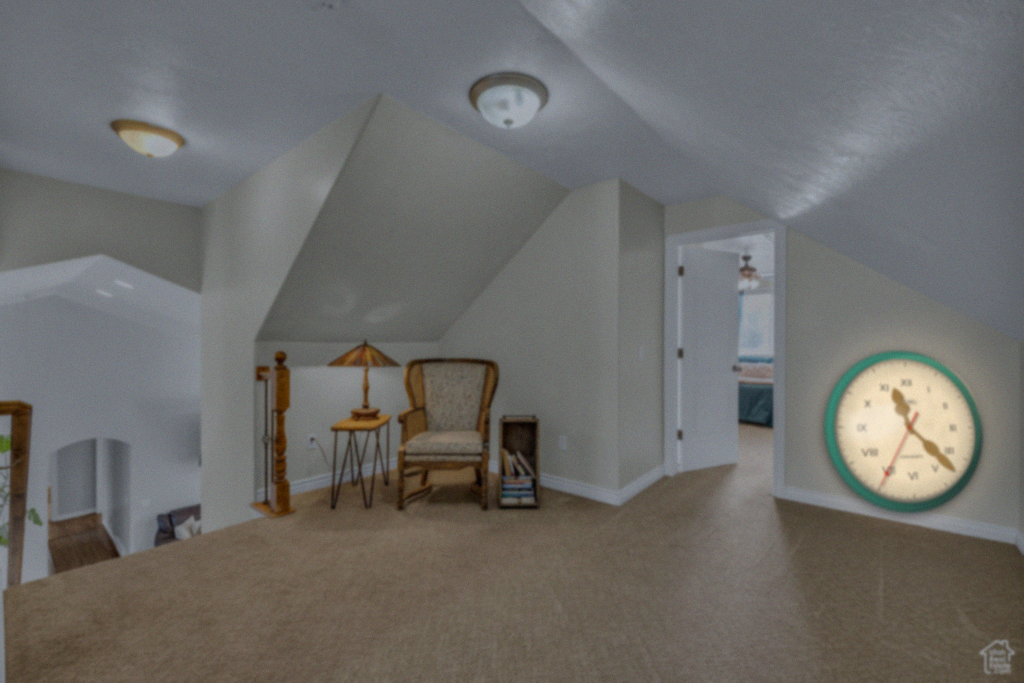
11:22:35
